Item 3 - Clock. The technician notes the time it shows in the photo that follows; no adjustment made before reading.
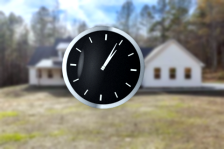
1:04
